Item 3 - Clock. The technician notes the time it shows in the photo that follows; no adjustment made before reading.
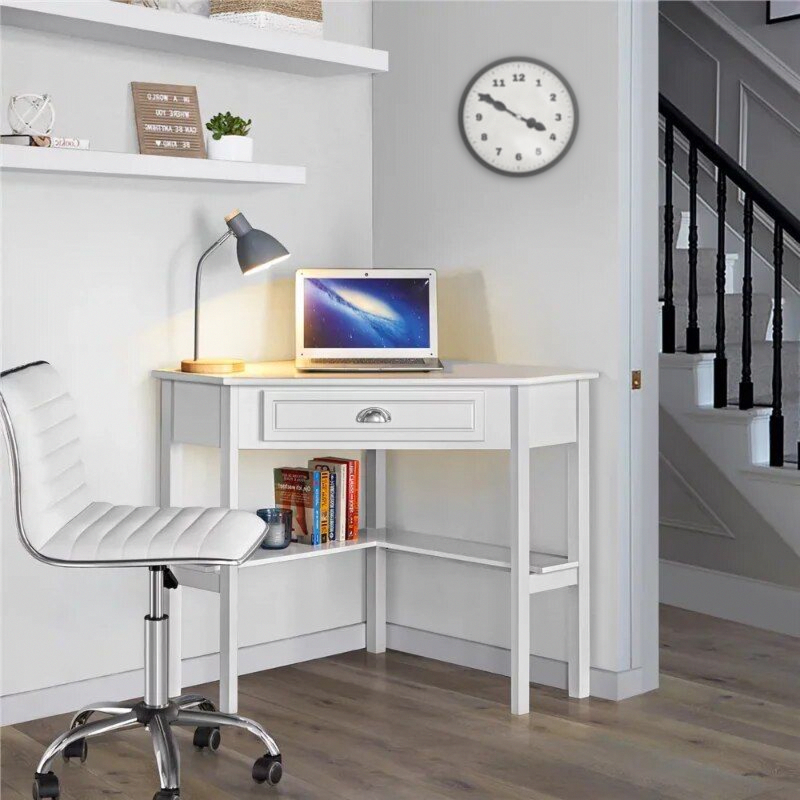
3:50
